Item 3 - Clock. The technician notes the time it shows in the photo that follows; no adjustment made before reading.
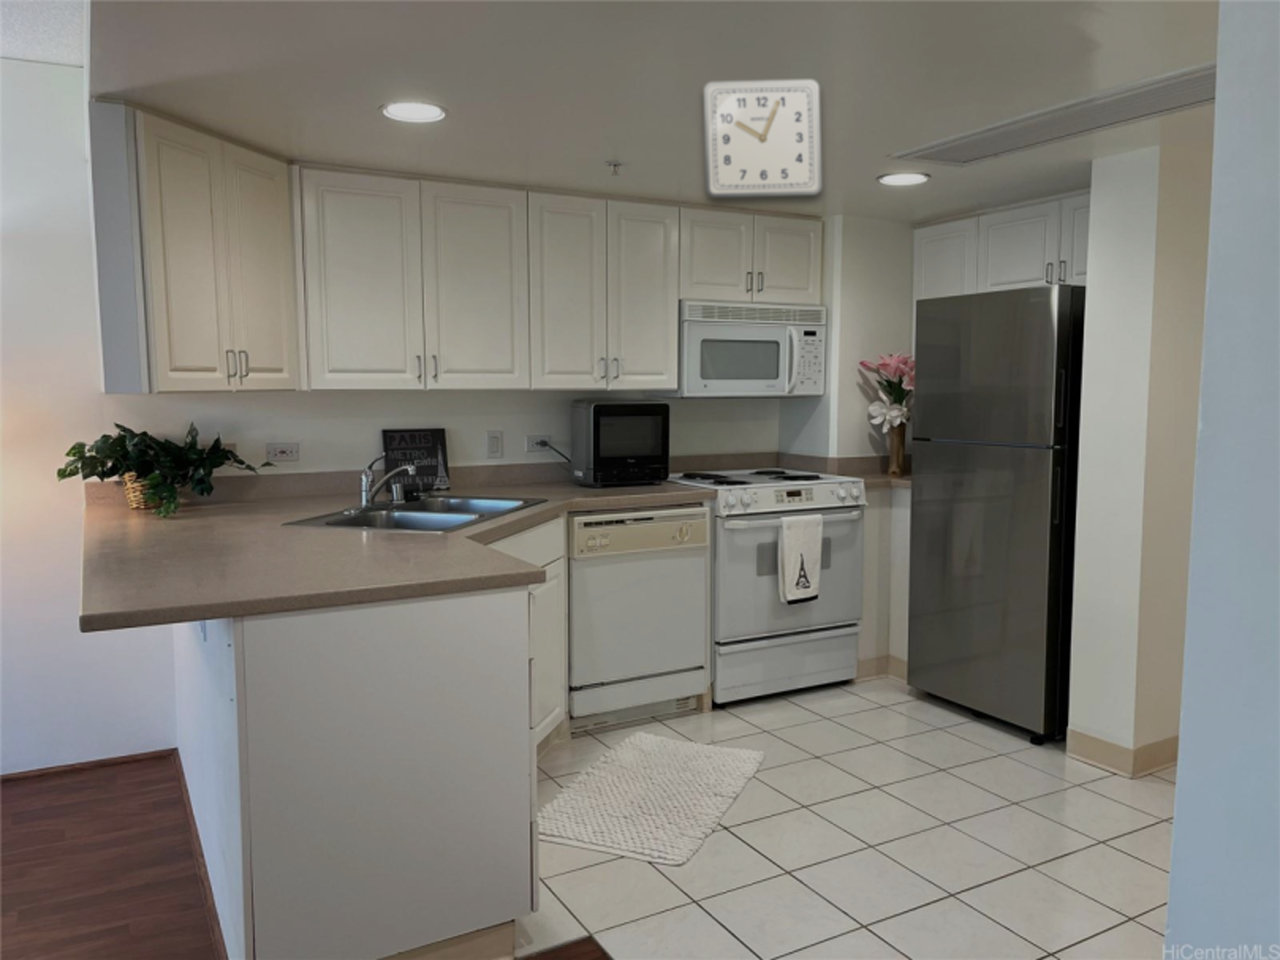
10:04
